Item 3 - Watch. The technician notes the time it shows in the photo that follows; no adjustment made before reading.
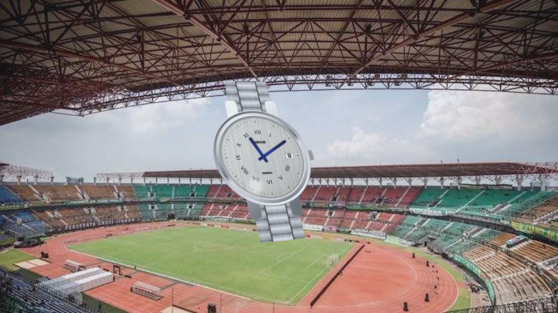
11:10
